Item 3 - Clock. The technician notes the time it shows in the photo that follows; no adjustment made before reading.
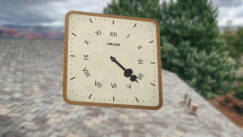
4:22
